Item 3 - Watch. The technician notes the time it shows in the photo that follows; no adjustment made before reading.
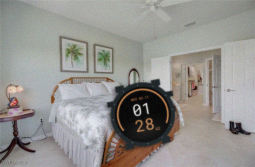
1:28
